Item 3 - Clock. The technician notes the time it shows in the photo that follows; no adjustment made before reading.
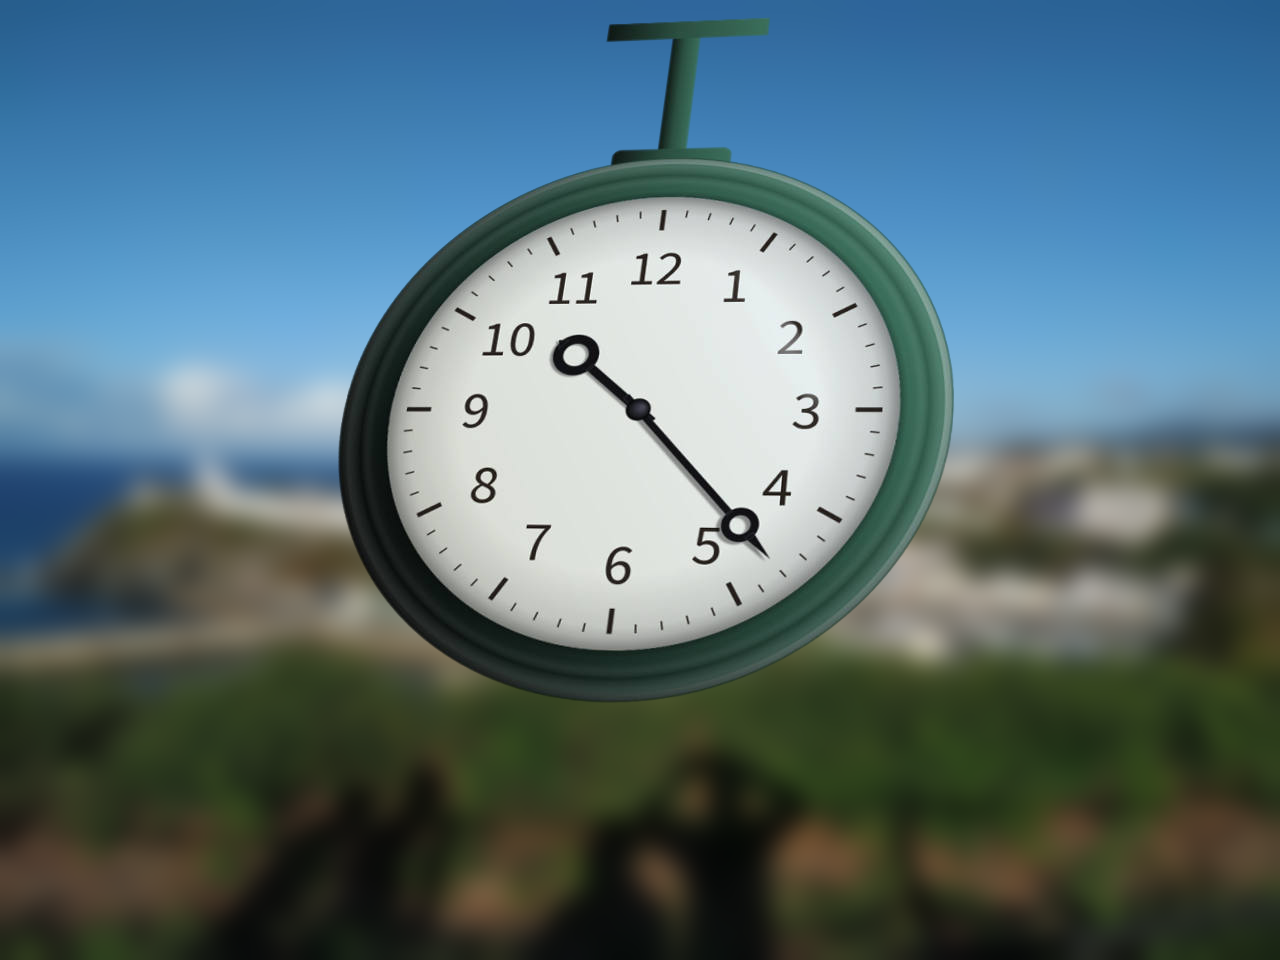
10:23
